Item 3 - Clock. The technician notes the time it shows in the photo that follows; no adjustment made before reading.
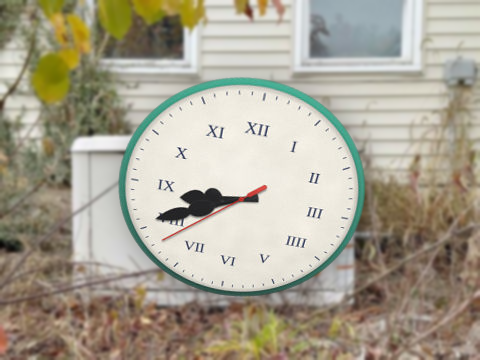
8:40:38
